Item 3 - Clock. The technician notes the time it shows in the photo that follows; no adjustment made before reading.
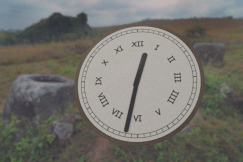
12:32
